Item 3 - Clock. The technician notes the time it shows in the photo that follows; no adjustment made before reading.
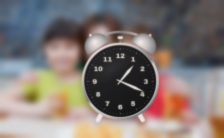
1:19
